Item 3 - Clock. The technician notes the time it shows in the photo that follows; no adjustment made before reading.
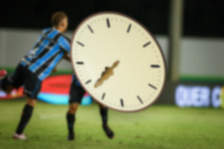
7:38
